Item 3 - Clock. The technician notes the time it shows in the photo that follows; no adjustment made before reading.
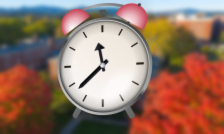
11:38
